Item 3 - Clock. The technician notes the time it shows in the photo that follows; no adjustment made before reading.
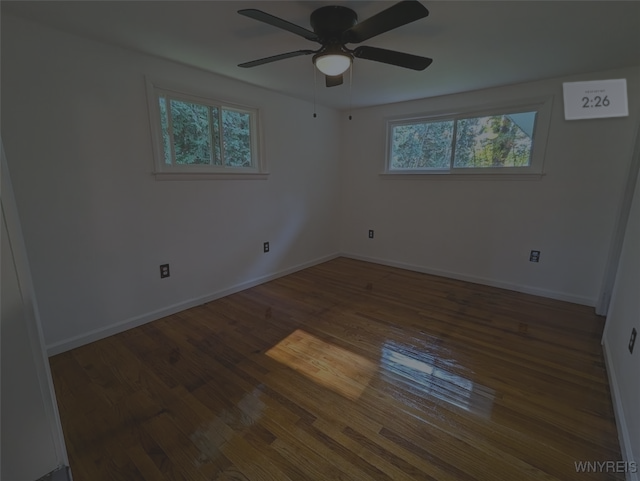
2:26
